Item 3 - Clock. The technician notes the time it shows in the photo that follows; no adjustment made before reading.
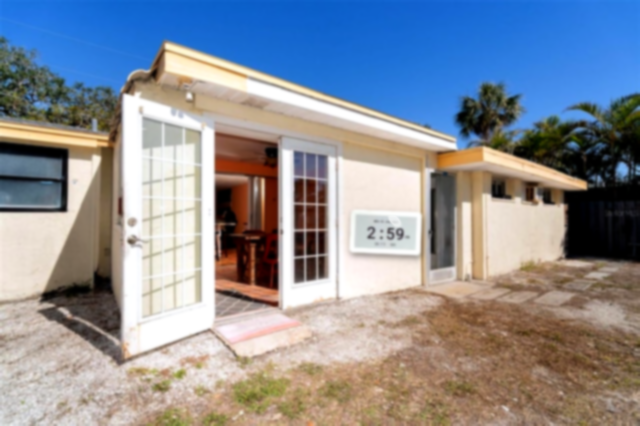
2:59
